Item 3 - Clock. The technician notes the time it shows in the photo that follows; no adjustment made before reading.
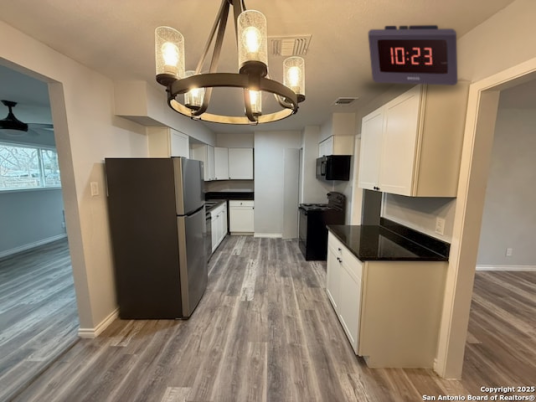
10:23
